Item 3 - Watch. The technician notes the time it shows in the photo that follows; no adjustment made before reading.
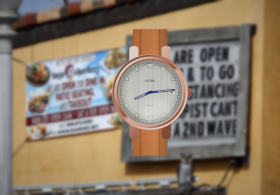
8:14
